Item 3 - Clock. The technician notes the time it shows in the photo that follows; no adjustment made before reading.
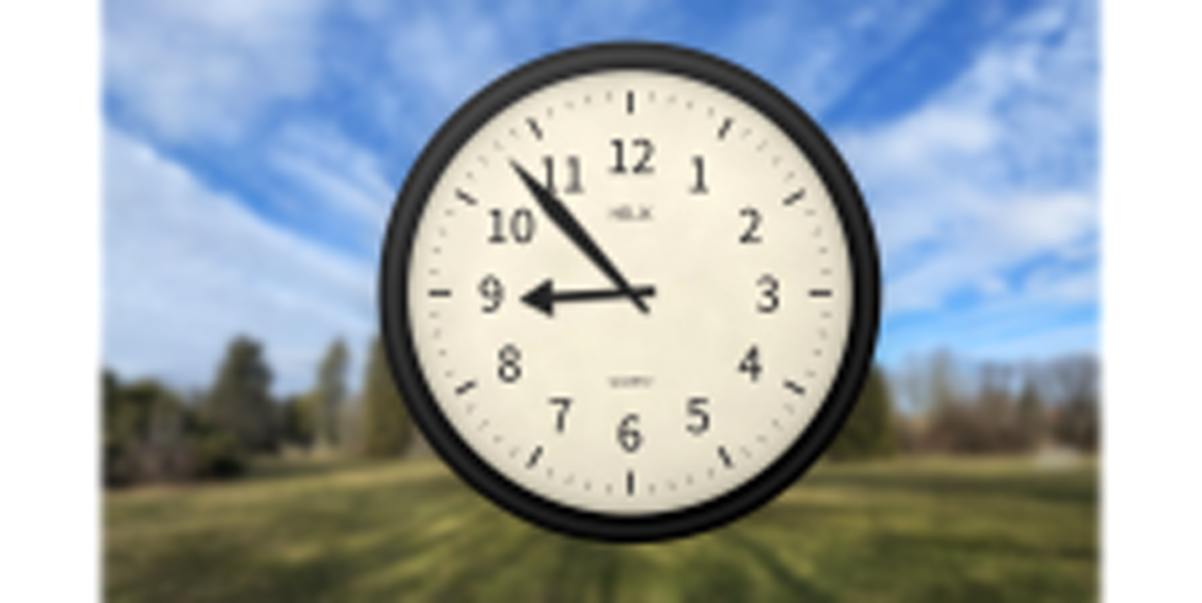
8:53
